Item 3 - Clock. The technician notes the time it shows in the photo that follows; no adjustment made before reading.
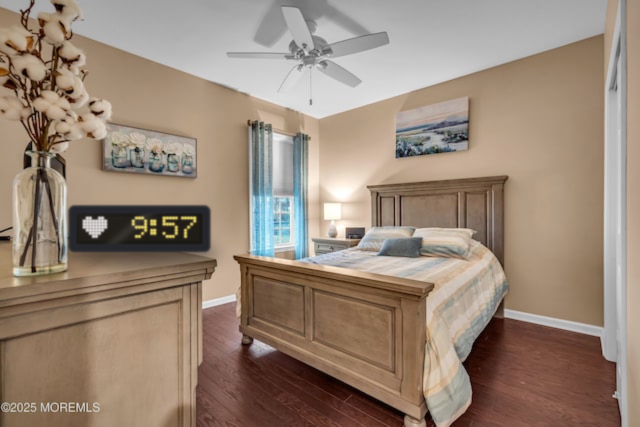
9:57
